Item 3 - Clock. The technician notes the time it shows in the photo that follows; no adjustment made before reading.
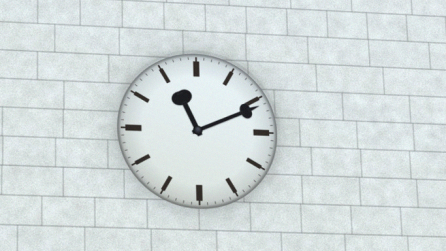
11:11
